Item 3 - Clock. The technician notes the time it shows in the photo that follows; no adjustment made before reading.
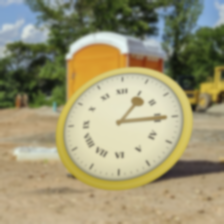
1:15
